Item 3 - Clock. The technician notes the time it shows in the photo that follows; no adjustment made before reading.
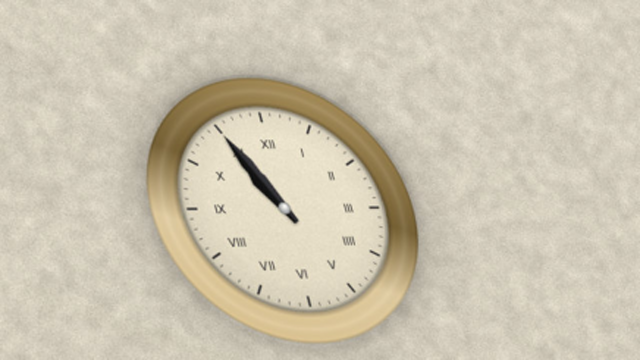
10:55
